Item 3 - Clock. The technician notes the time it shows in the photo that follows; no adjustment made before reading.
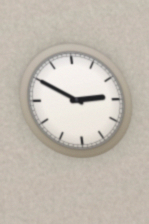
2:50
